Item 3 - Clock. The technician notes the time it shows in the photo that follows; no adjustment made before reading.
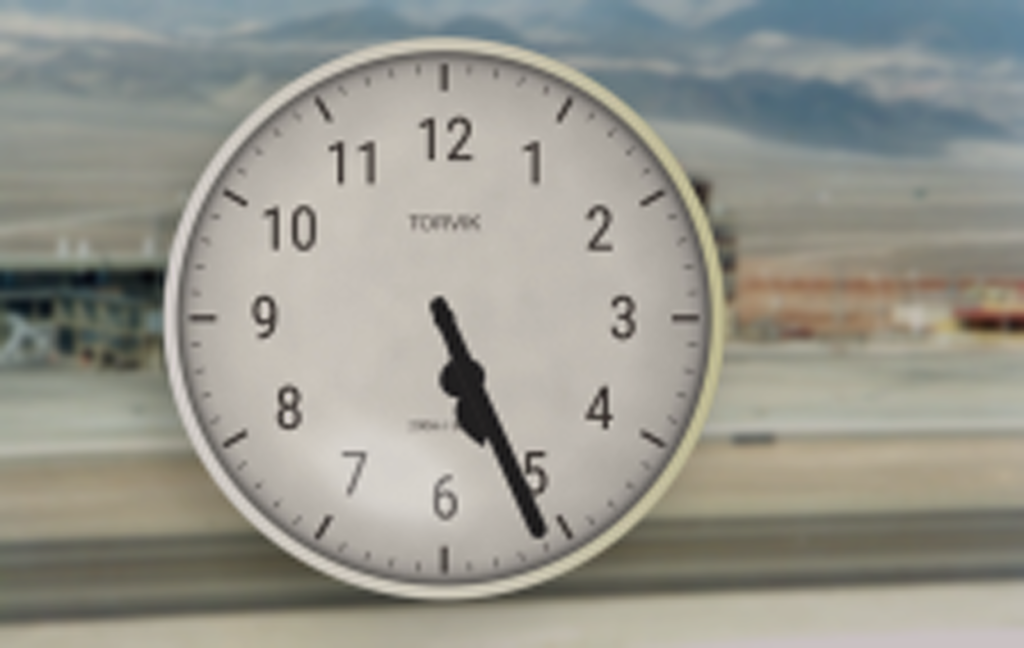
5:26
